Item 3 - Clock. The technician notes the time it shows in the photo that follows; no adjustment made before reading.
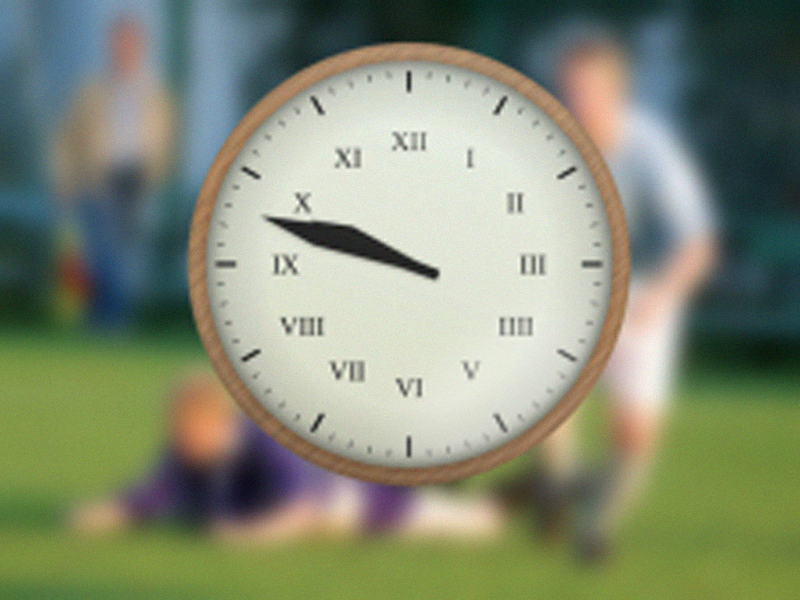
9:48
